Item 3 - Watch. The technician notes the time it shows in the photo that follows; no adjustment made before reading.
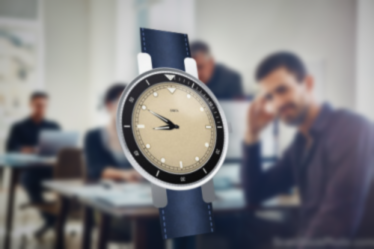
8:50
